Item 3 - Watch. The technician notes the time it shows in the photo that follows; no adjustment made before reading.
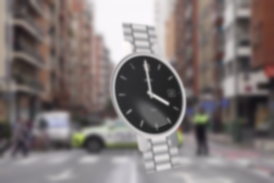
4:00
